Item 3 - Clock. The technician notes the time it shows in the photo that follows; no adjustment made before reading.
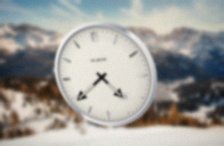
4:39
